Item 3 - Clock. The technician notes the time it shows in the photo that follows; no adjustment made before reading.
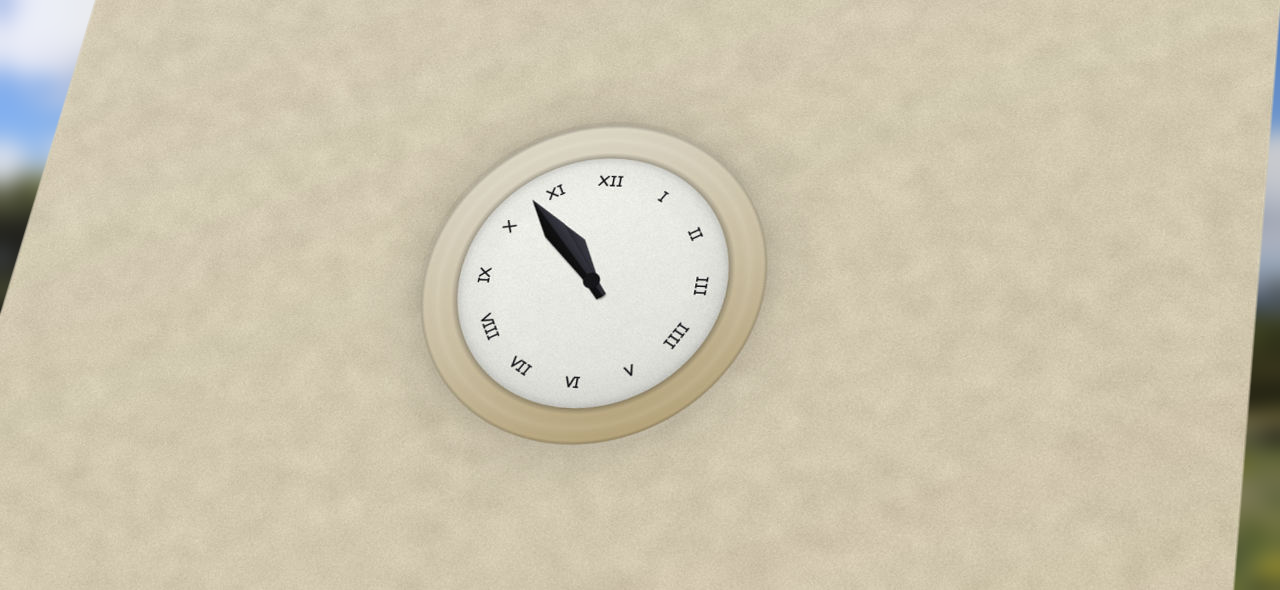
10:53
